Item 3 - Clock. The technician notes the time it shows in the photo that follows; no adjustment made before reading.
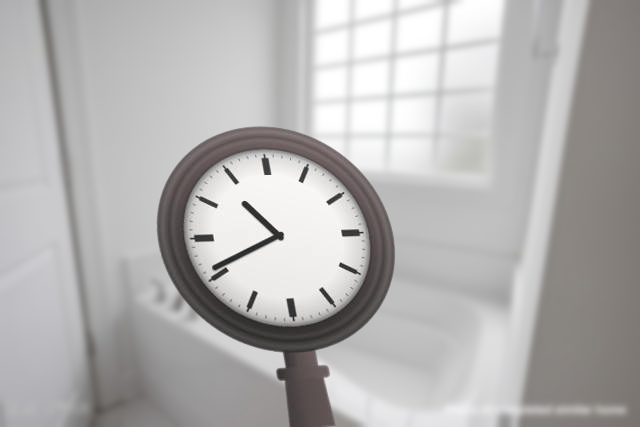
10:41
